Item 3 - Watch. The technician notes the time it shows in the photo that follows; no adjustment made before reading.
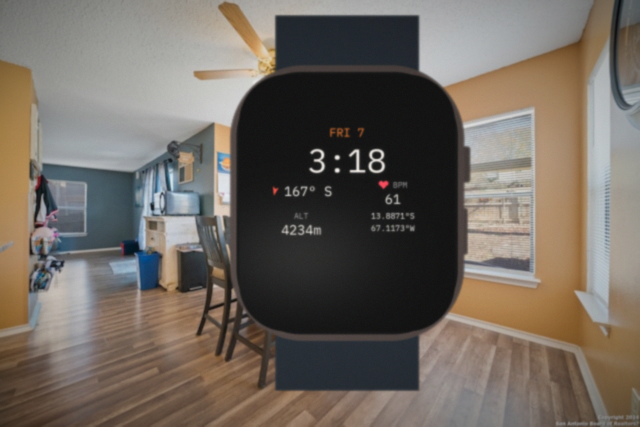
3:18
